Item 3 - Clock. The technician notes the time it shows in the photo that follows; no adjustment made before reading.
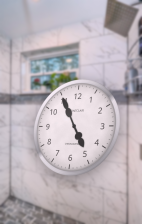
4:55
